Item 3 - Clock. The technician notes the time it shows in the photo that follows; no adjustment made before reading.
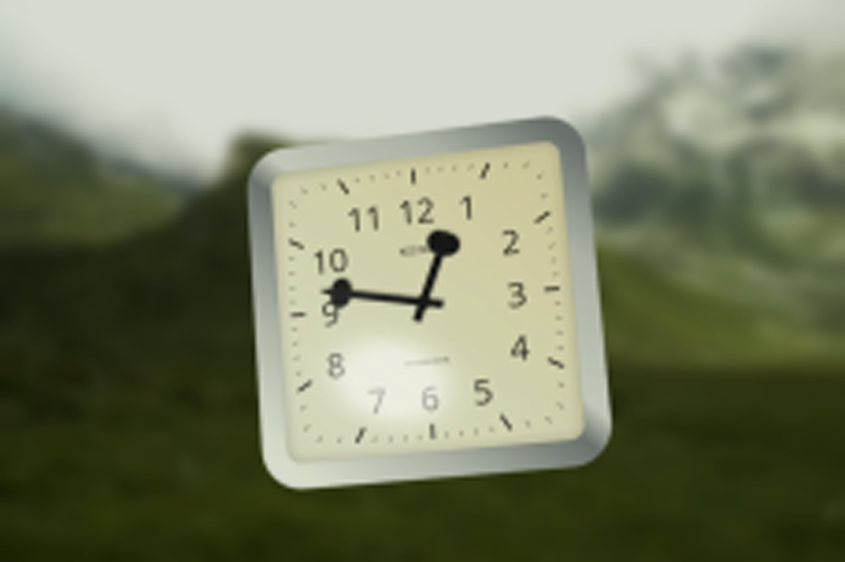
12:47
